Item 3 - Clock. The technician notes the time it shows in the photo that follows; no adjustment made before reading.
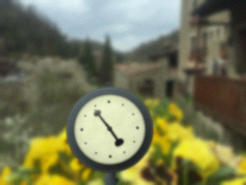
4:54
